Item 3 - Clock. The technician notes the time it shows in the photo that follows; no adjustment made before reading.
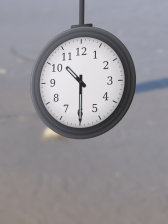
10:30
